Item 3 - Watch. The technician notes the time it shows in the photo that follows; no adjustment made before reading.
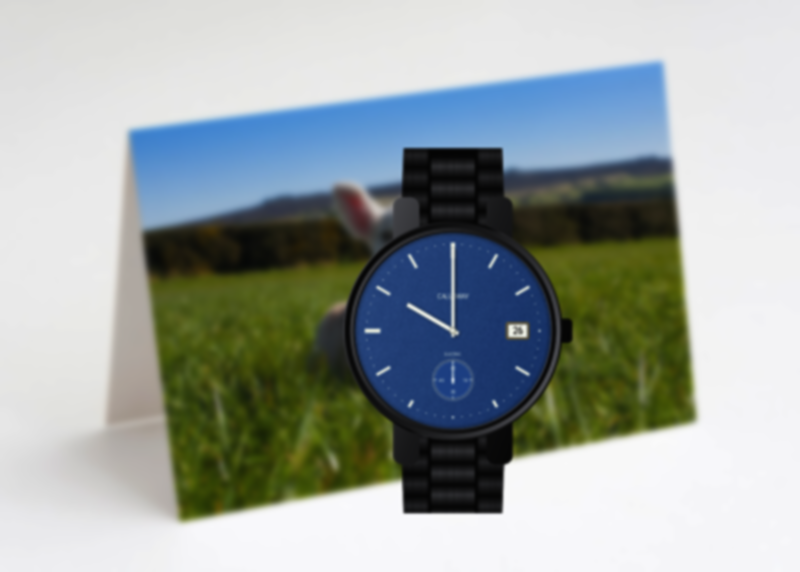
10:00
